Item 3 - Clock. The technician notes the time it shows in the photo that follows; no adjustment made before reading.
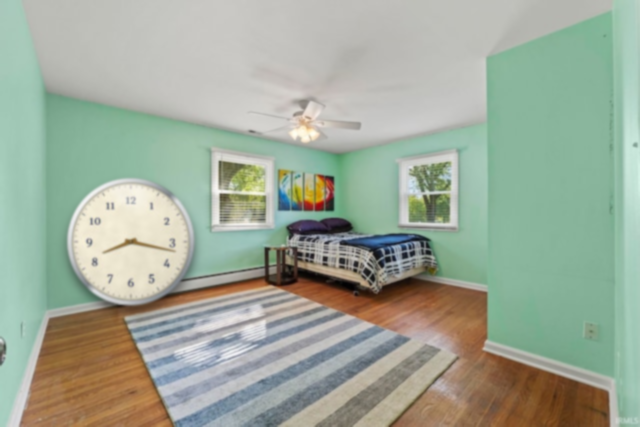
8:17
